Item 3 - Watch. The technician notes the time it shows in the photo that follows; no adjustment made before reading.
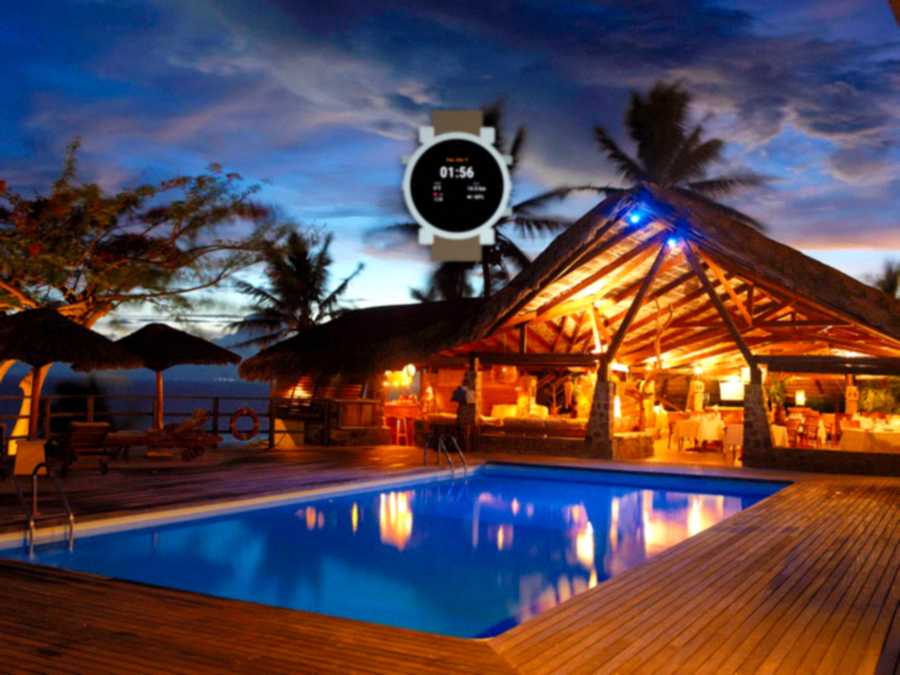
1:56
